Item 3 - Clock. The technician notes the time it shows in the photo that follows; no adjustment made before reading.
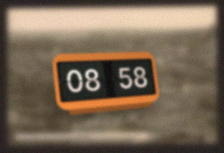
8:58
